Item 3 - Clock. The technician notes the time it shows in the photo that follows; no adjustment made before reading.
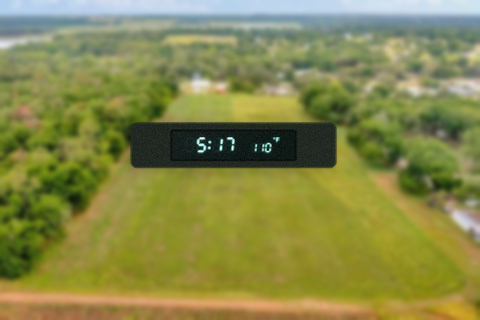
5:17
